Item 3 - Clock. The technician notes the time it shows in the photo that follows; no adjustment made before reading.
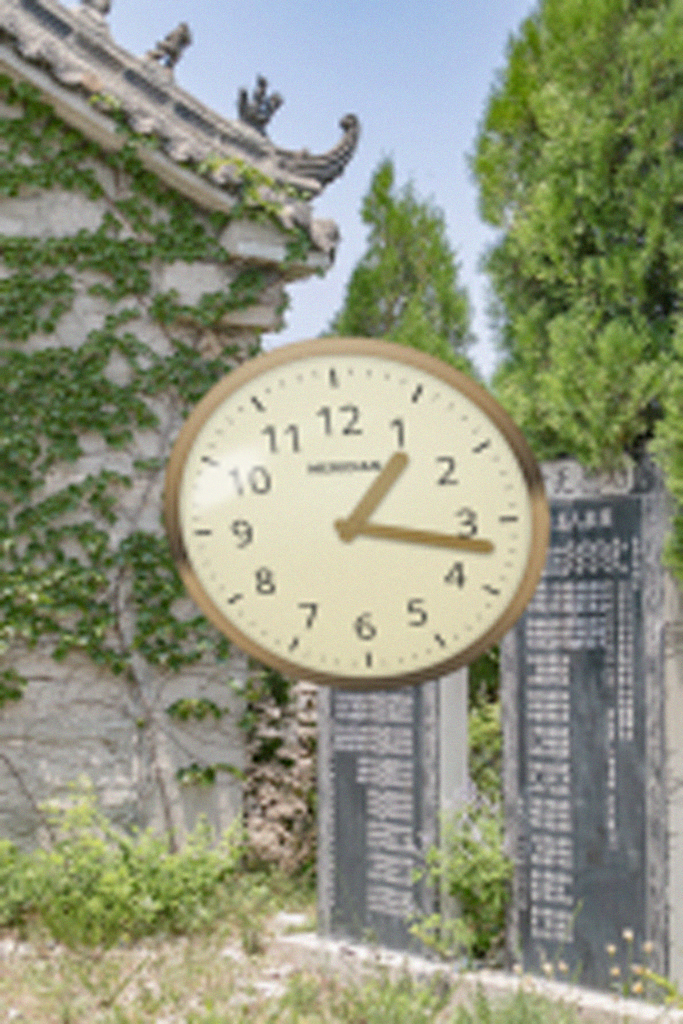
1:17
